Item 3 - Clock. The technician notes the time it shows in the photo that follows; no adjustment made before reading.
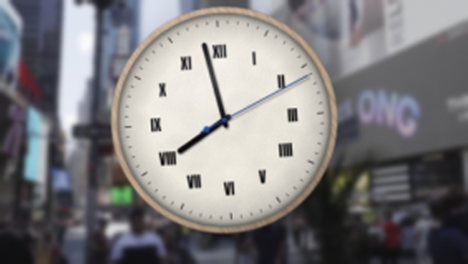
7:58:11
